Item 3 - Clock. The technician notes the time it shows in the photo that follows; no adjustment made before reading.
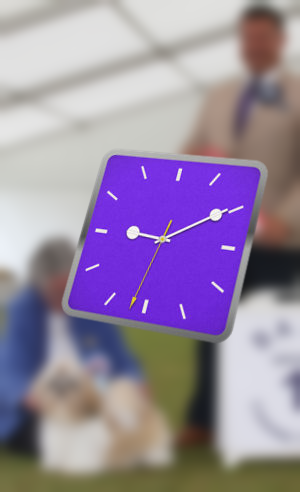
9:09:32
